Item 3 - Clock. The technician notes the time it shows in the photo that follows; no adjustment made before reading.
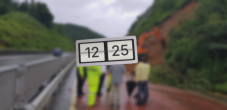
12:25
